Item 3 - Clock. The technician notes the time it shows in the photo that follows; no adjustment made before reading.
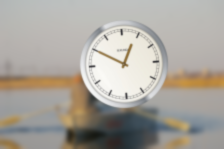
12:50
